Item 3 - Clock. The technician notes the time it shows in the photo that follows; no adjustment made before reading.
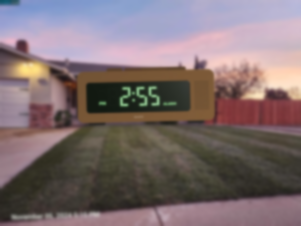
2:55
